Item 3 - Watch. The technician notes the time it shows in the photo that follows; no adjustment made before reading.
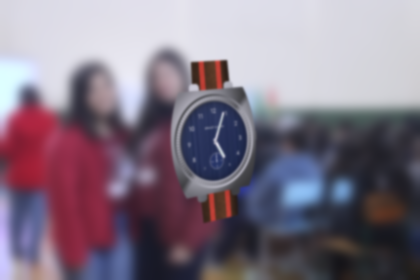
5:04
